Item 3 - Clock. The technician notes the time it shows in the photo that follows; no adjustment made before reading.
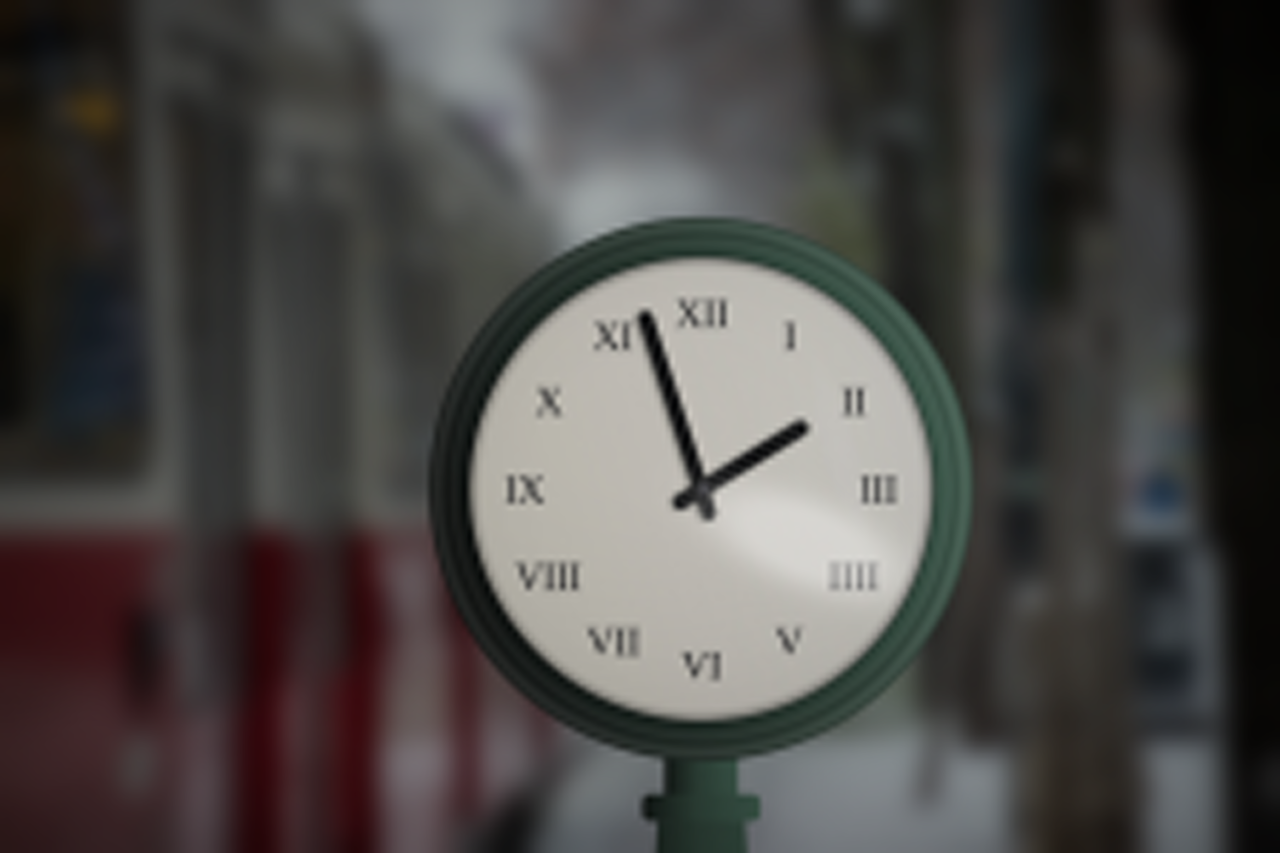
1:57
